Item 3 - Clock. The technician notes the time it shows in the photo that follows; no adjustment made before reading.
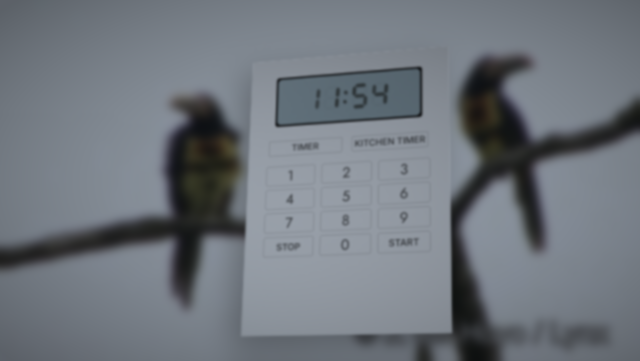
11:54
